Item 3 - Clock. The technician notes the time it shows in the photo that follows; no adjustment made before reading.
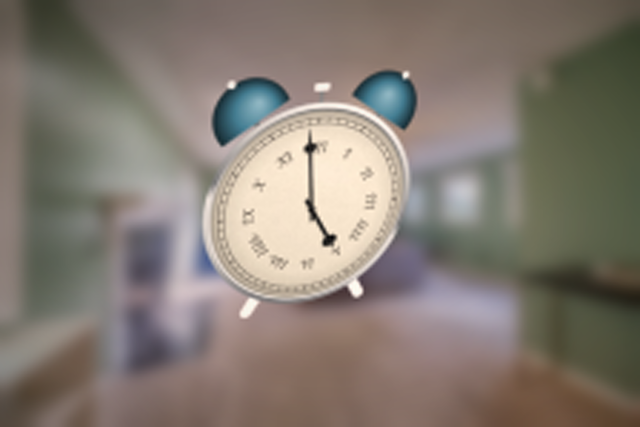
4:59
